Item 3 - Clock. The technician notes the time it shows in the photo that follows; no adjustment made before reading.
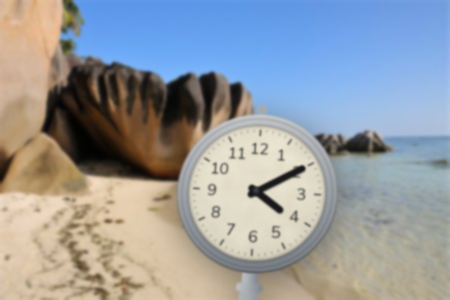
4:10
